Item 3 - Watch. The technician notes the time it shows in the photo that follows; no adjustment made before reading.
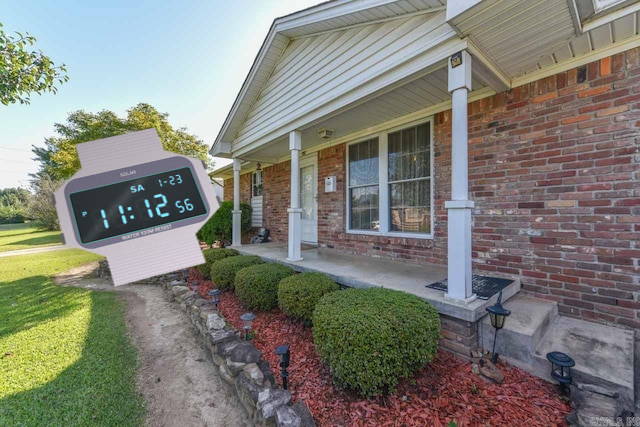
11:12:56
